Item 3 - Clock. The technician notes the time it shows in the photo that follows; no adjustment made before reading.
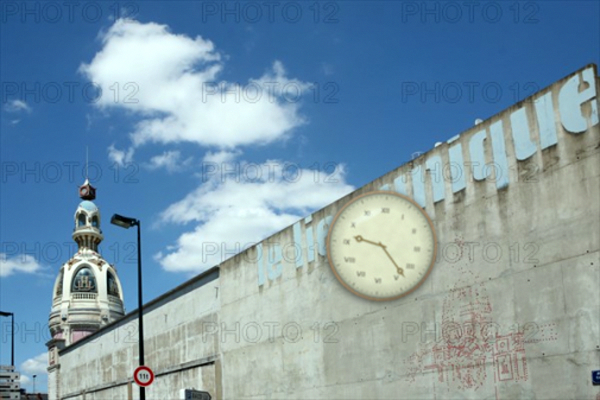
9:23
